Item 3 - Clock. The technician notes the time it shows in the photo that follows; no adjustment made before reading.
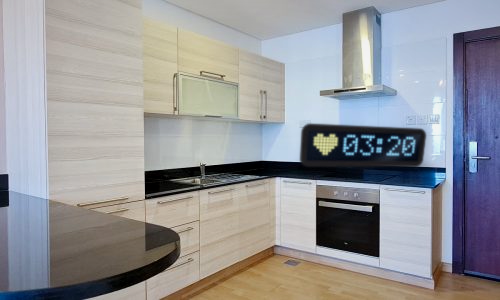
3:20
